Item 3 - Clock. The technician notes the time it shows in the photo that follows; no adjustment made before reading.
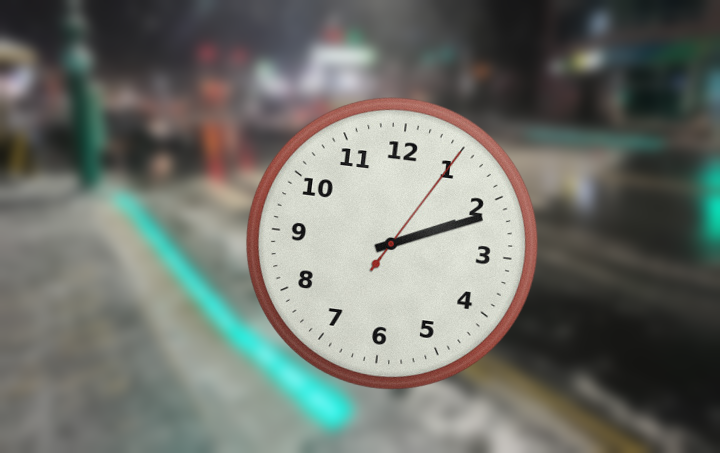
2:11:05
